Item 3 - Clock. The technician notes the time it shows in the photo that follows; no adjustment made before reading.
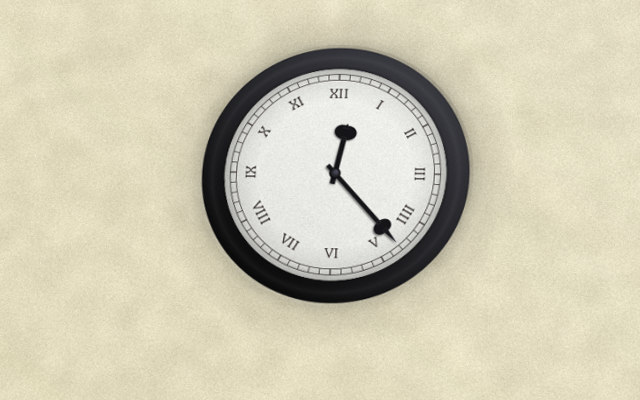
12:23
